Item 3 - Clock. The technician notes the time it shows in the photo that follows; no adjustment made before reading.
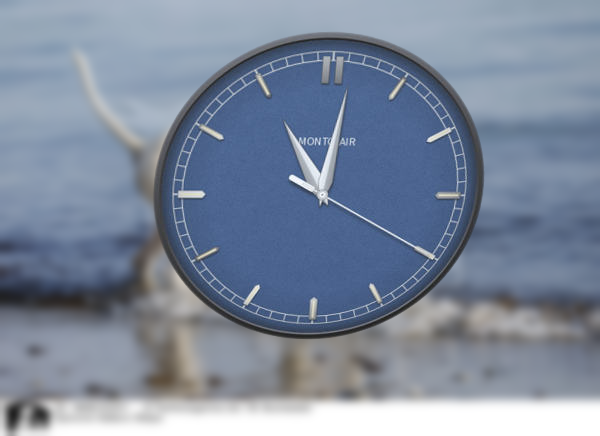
11:01:20
